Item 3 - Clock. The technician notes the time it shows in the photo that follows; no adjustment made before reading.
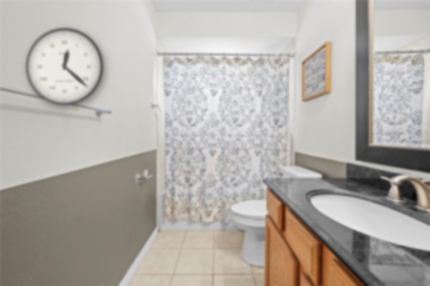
12:22
